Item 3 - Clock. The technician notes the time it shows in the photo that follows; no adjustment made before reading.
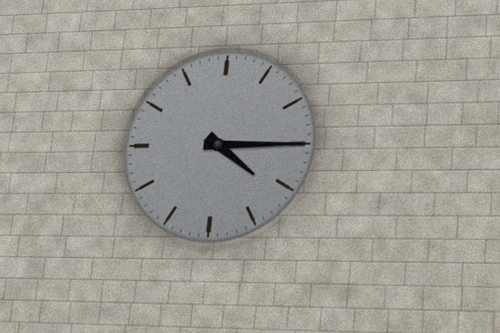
4:15
